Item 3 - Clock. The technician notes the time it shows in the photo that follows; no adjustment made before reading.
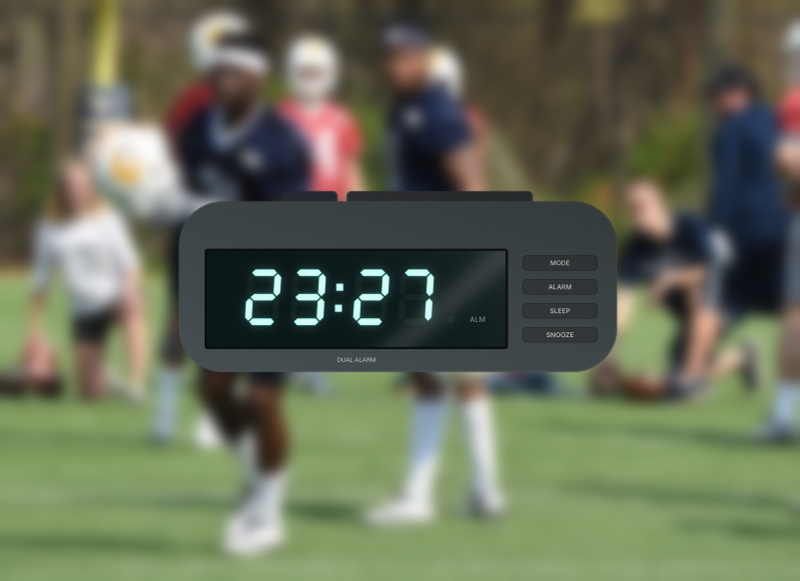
23:27
